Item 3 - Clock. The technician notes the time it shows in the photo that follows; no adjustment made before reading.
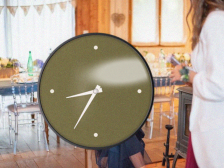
8:35
